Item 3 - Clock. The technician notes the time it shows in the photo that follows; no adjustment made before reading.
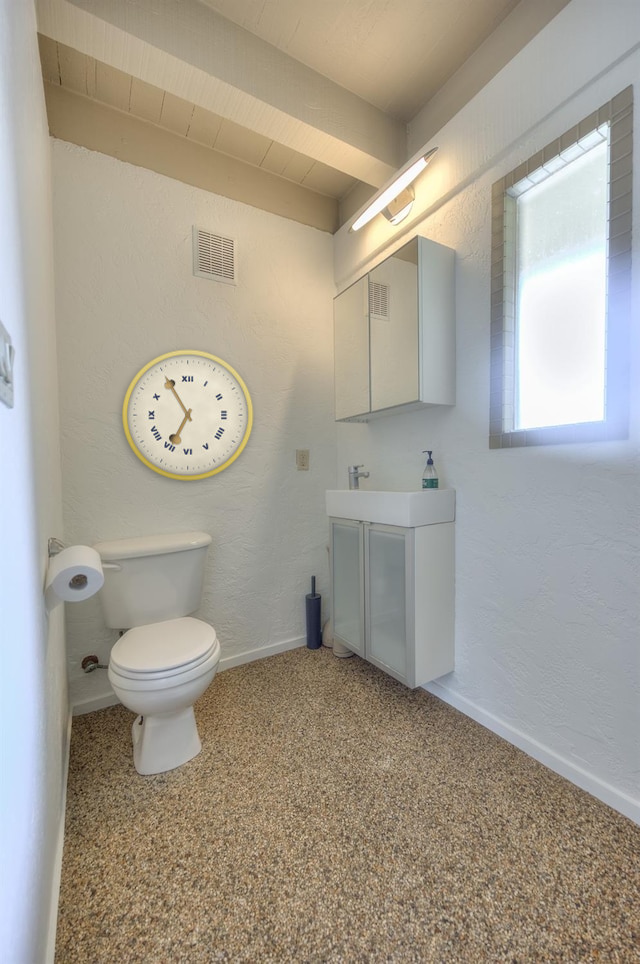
6:55
